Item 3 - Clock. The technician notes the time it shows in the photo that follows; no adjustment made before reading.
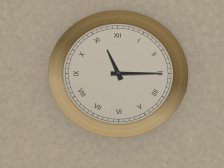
11:15
